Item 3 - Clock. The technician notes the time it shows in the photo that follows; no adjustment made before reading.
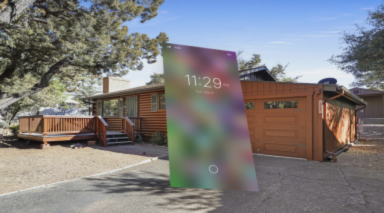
11:29
